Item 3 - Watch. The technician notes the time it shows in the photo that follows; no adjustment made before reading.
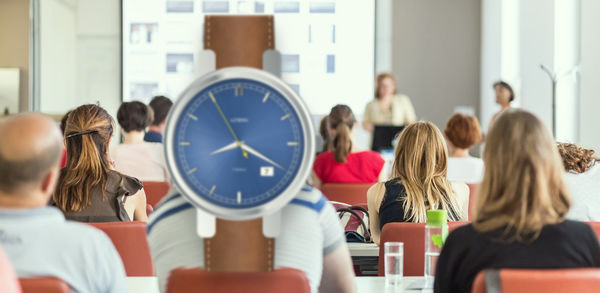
8:19:55
